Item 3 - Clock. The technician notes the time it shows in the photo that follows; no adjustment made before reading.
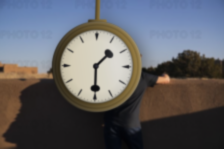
1:30
